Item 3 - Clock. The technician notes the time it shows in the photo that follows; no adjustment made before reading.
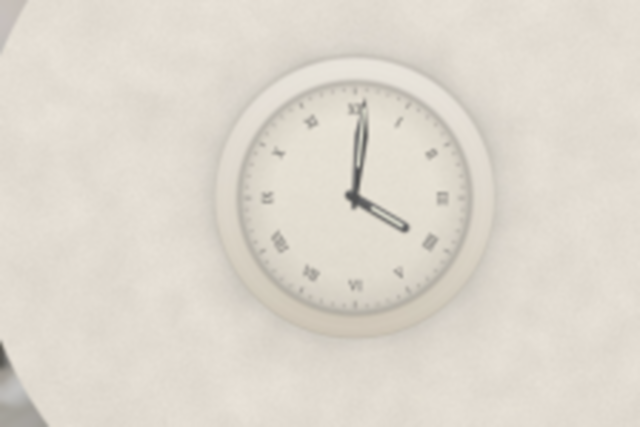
4:01
